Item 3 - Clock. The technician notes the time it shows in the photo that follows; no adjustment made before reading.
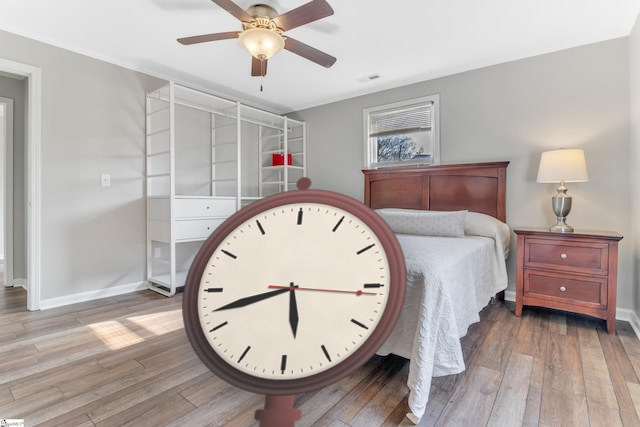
5:42:16
